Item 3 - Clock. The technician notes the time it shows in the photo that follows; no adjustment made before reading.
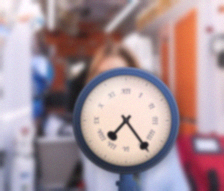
7:24
